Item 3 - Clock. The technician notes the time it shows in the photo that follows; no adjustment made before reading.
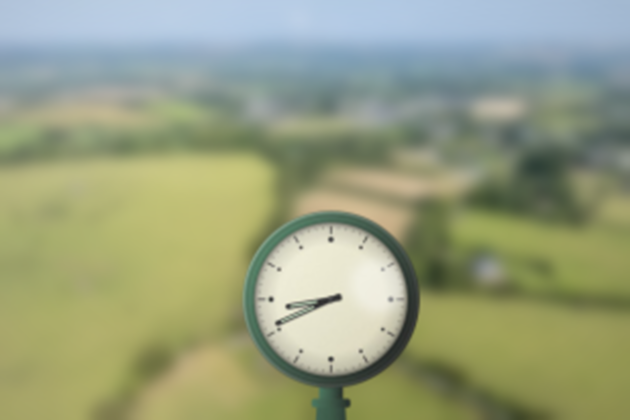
8:41
